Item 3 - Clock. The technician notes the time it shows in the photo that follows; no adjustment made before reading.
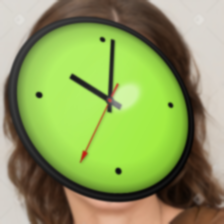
10:01:35
